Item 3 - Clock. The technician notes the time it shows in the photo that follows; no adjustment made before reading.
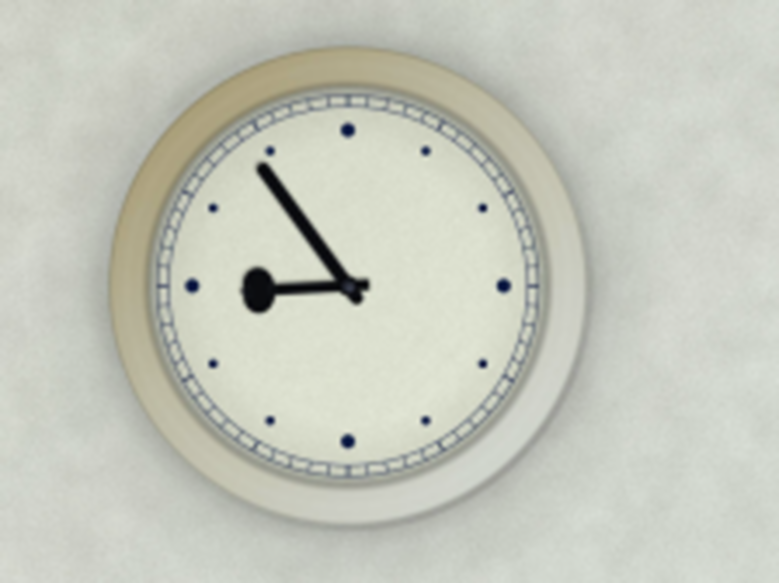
8:54
